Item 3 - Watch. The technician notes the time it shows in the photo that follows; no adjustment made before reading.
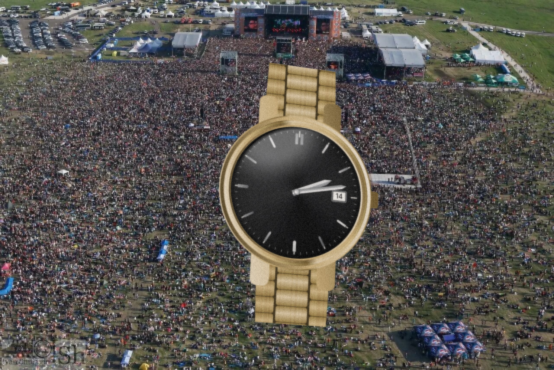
2:13
